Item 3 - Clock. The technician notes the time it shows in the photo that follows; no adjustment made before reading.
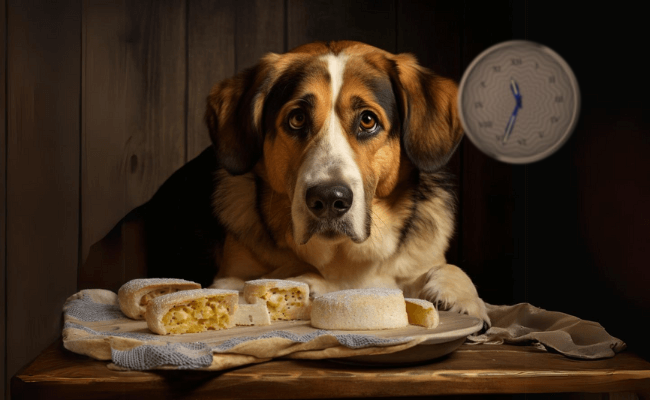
11:34
